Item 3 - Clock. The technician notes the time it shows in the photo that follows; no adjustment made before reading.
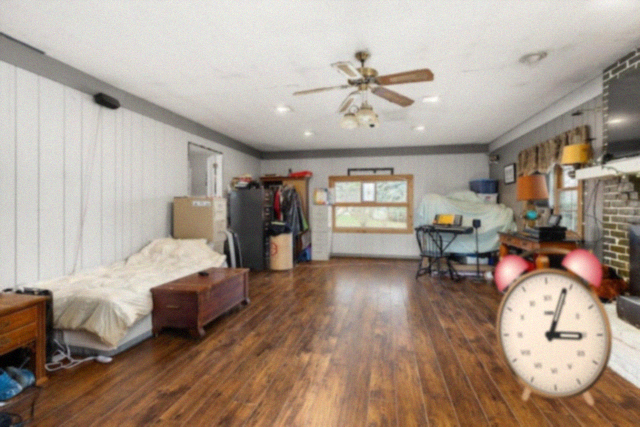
3:04
